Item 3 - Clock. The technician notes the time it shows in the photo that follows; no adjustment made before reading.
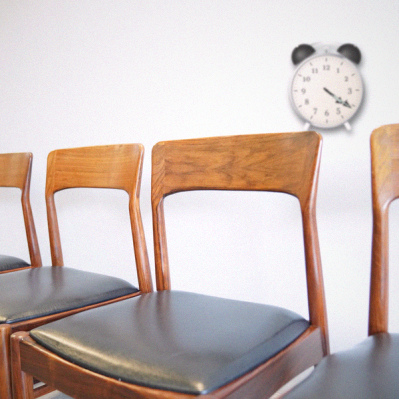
4:21
